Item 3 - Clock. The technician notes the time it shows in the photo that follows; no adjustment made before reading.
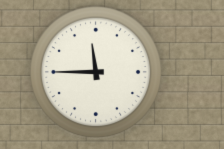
11:45
